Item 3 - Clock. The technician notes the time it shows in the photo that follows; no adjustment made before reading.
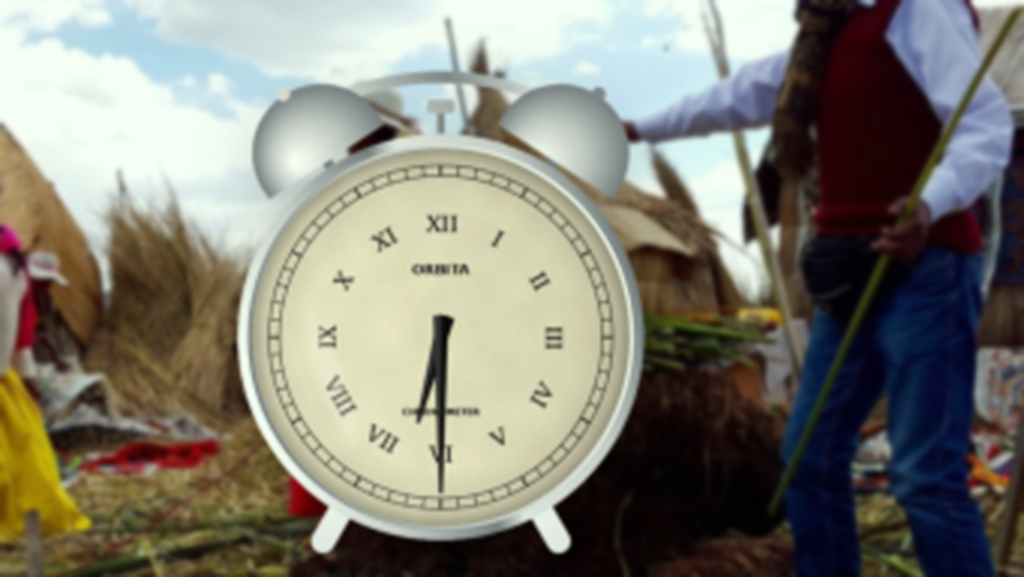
6:30
